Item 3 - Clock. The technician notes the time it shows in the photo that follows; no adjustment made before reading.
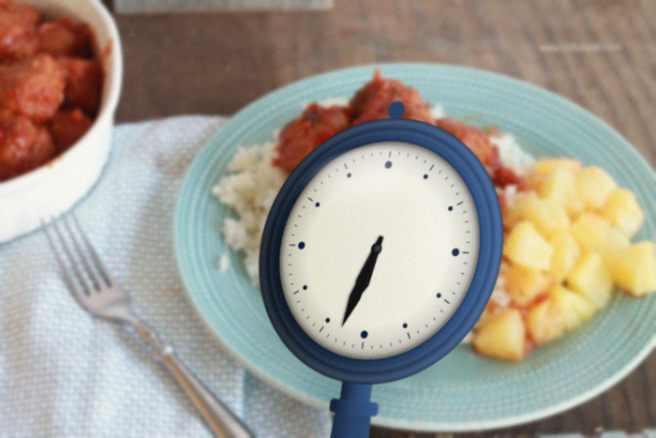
6:33
